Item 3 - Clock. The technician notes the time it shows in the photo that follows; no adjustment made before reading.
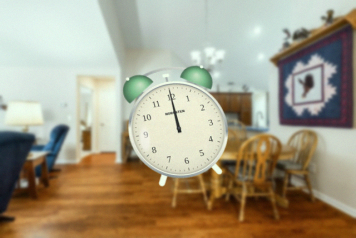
12:00
